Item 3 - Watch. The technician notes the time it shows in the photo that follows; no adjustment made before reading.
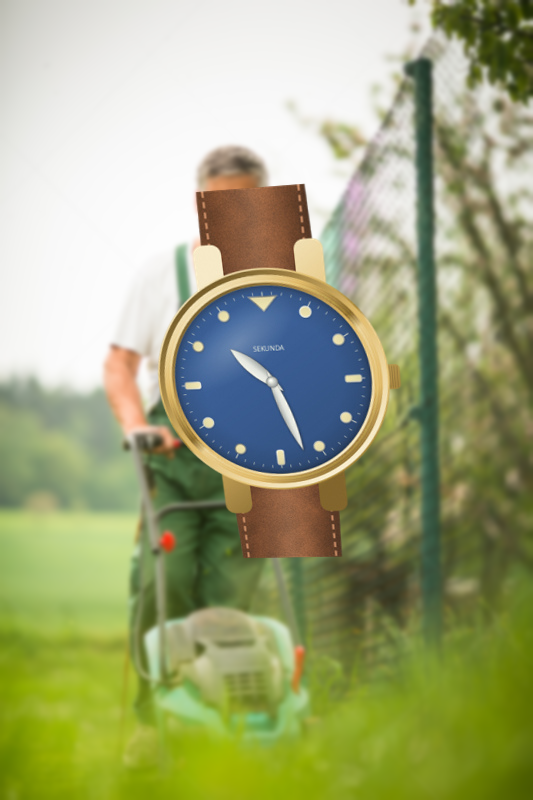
10:27
